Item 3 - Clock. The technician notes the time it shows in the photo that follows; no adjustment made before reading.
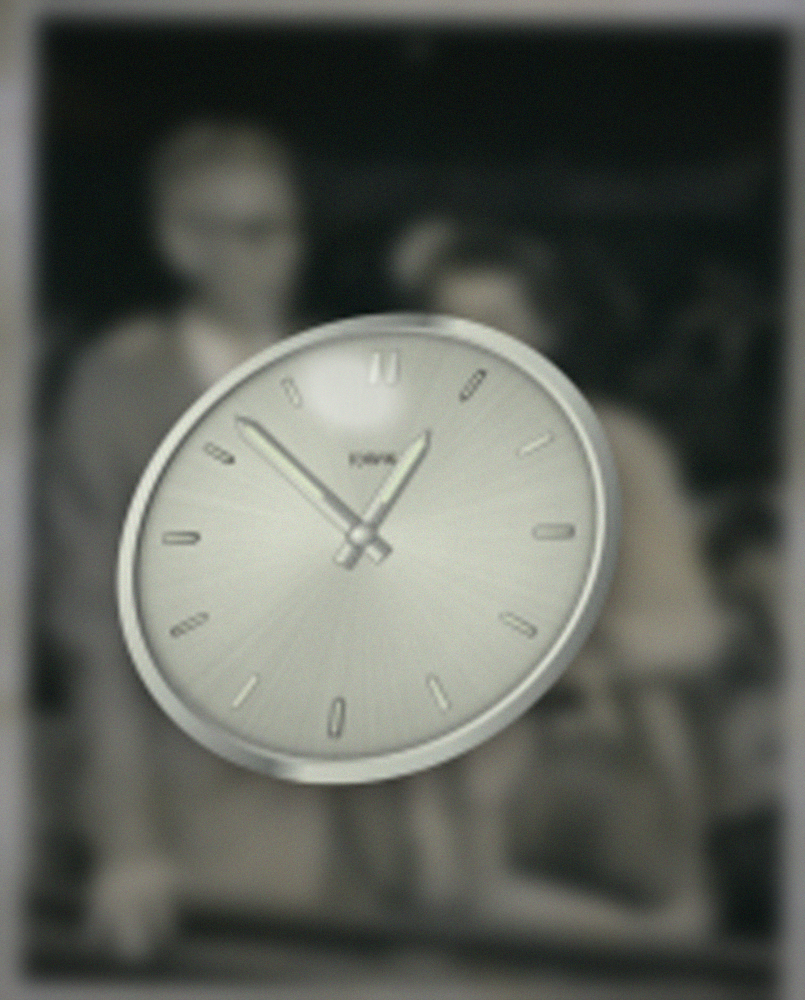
12:52
